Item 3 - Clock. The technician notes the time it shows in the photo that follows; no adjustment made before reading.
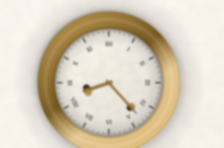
8:23
